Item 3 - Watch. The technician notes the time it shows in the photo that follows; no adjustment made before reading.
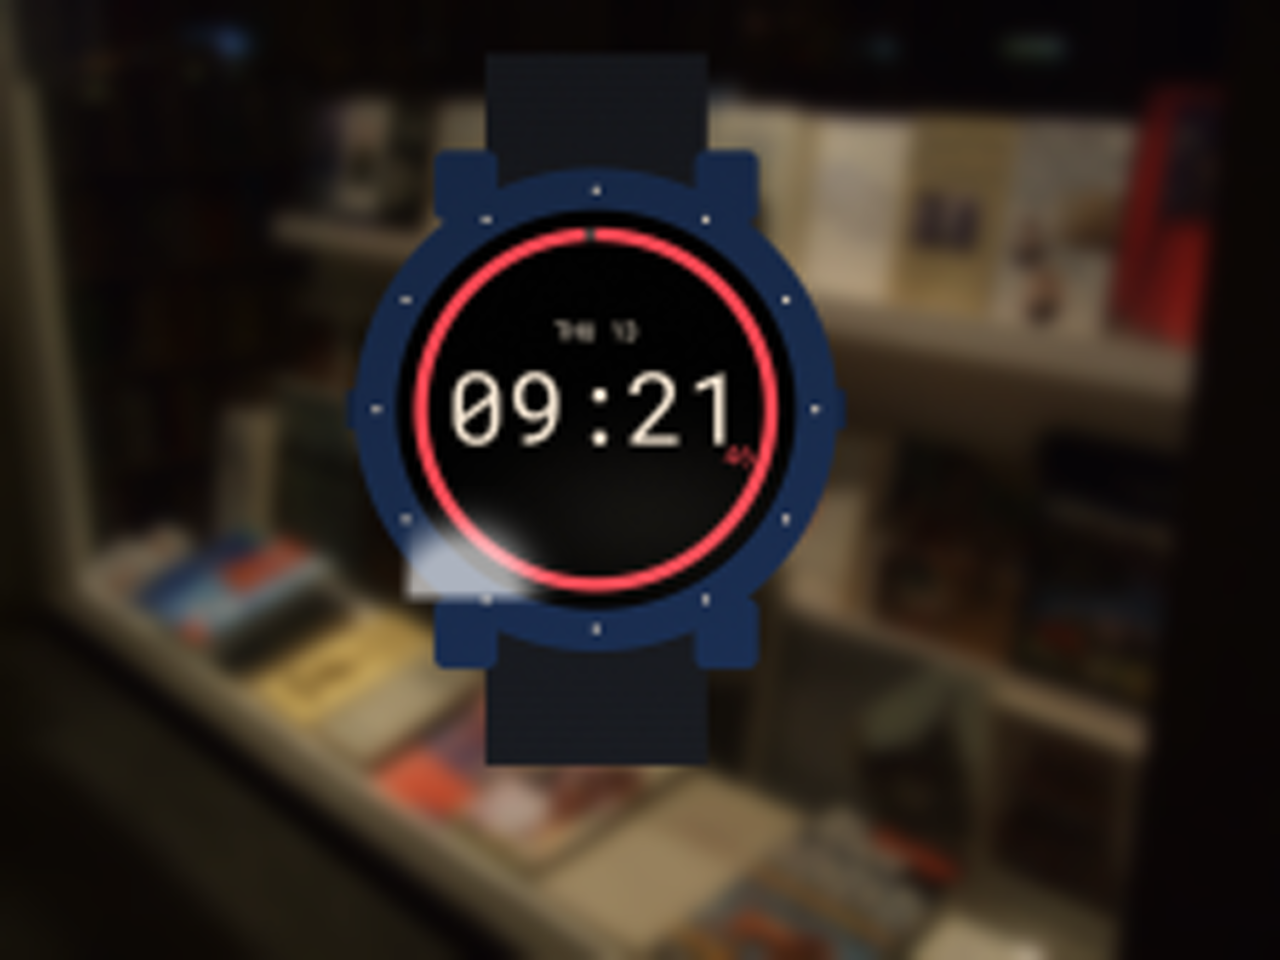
9:21
